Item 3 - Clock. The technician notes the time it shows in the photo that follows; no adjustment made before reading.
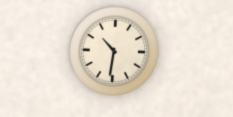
10:31
